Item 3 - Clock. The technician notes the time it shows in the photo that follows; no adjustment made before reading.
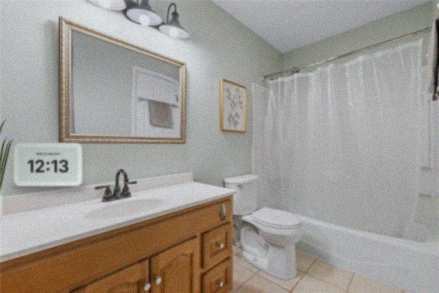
12:13
